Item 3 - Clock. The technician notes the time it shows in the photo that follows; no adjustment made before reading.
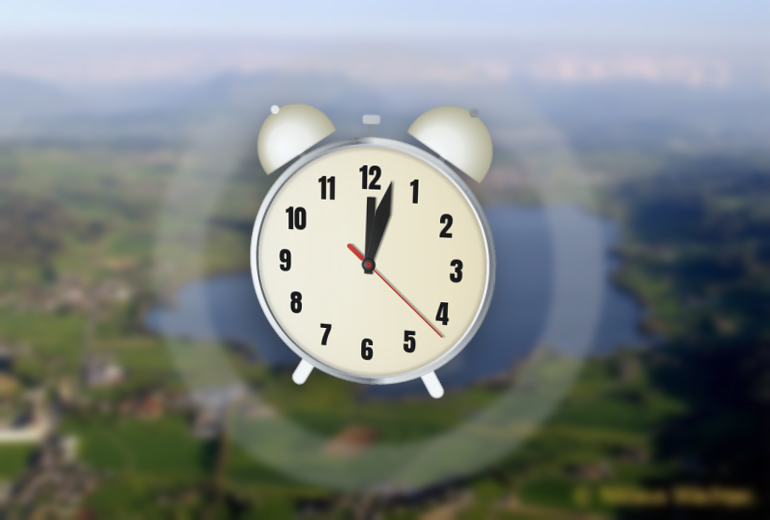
12:02:22
